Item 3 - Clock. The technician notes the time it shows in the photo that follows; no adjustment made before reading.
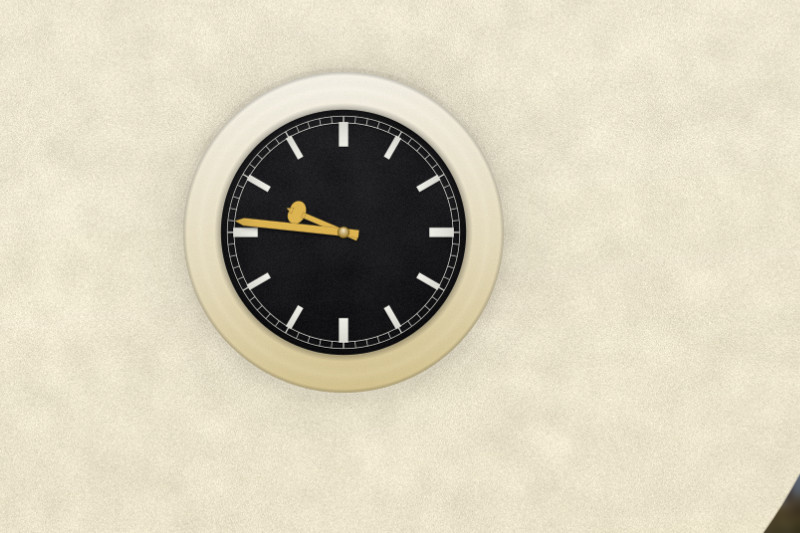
9:46
